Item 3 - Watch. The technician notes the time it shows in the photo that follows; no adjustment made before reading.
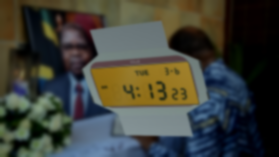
4:13:23
